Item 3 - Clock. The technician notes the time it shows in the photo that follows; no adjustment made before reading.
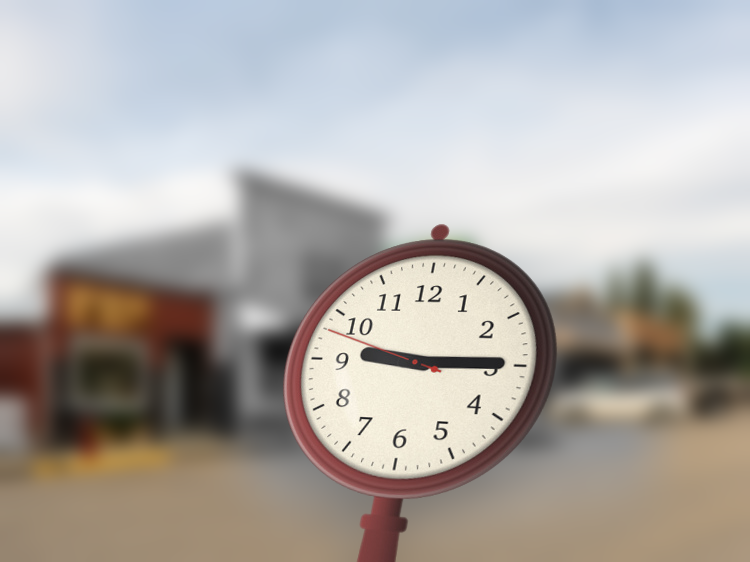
9:14:48
